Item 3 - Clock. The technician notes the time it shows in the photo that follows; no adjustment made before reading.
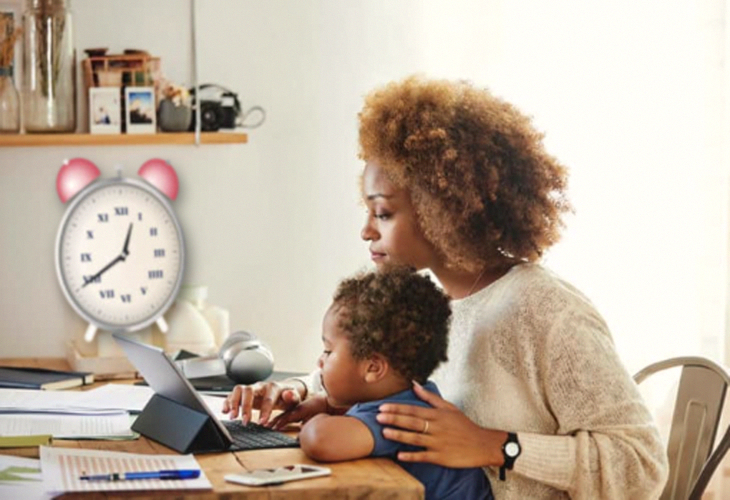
12:40
